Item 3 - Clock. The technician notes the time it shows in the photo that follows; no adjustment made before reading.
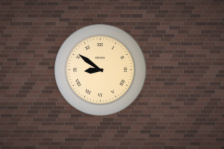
8:51
